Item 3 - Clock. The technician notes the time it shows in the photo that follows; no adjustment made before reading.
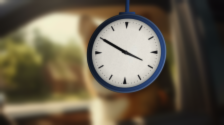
3:50
